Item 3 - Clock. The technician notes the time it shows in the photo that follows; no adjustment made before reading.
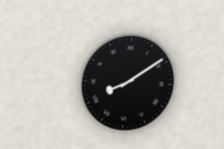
8:09
